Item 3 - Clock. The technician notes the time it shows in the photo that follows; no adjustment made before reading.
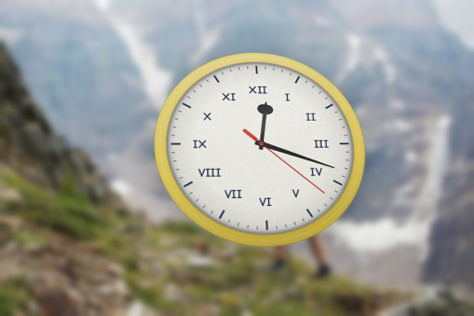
12:18:22
